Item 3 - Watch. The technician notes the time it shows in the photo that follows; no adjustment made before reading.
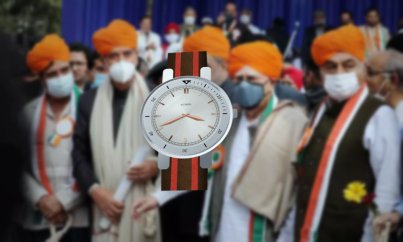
3:41
